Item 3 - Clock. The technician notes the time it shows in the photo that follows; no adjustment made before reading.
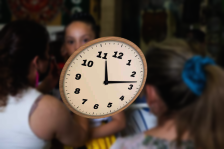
11:13
